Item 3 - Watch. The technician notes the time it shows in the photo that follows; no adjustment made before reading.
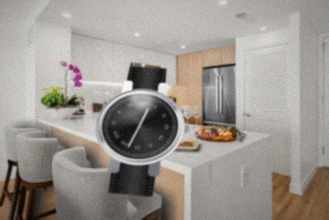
12:33
